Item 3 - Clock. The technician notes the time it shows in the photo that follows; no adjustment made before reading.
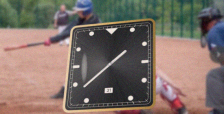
1:38
